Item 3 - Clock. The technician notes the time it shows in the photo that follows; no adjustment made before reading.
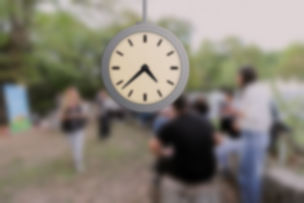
4:38
